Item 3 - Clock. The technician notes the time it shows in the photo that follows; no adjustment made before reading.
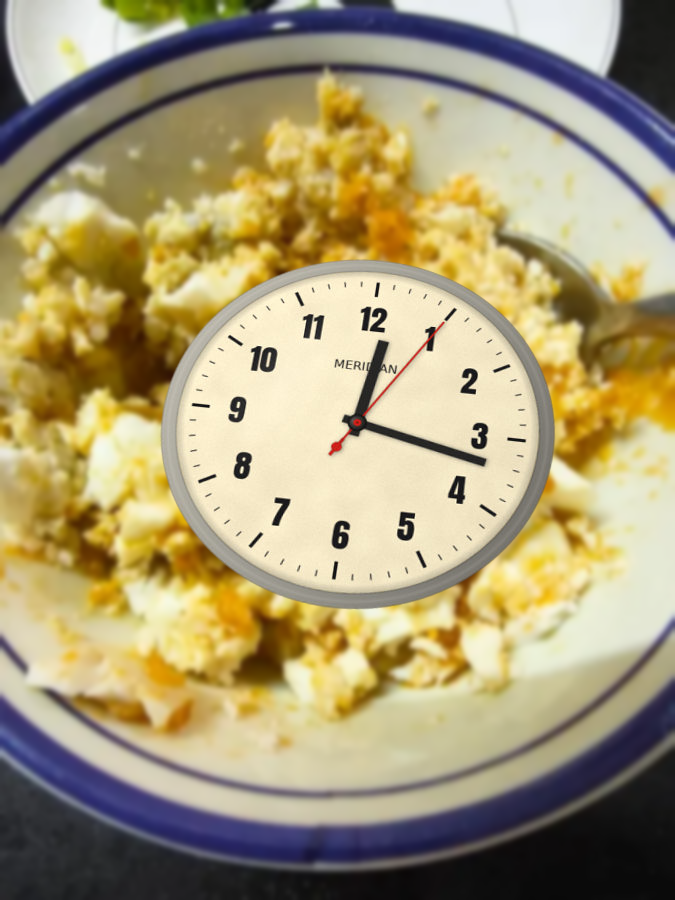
12:17:05
